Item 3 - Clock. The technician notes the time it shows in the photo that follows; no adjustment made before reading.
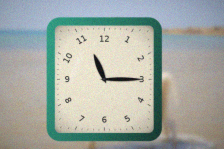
11:15
